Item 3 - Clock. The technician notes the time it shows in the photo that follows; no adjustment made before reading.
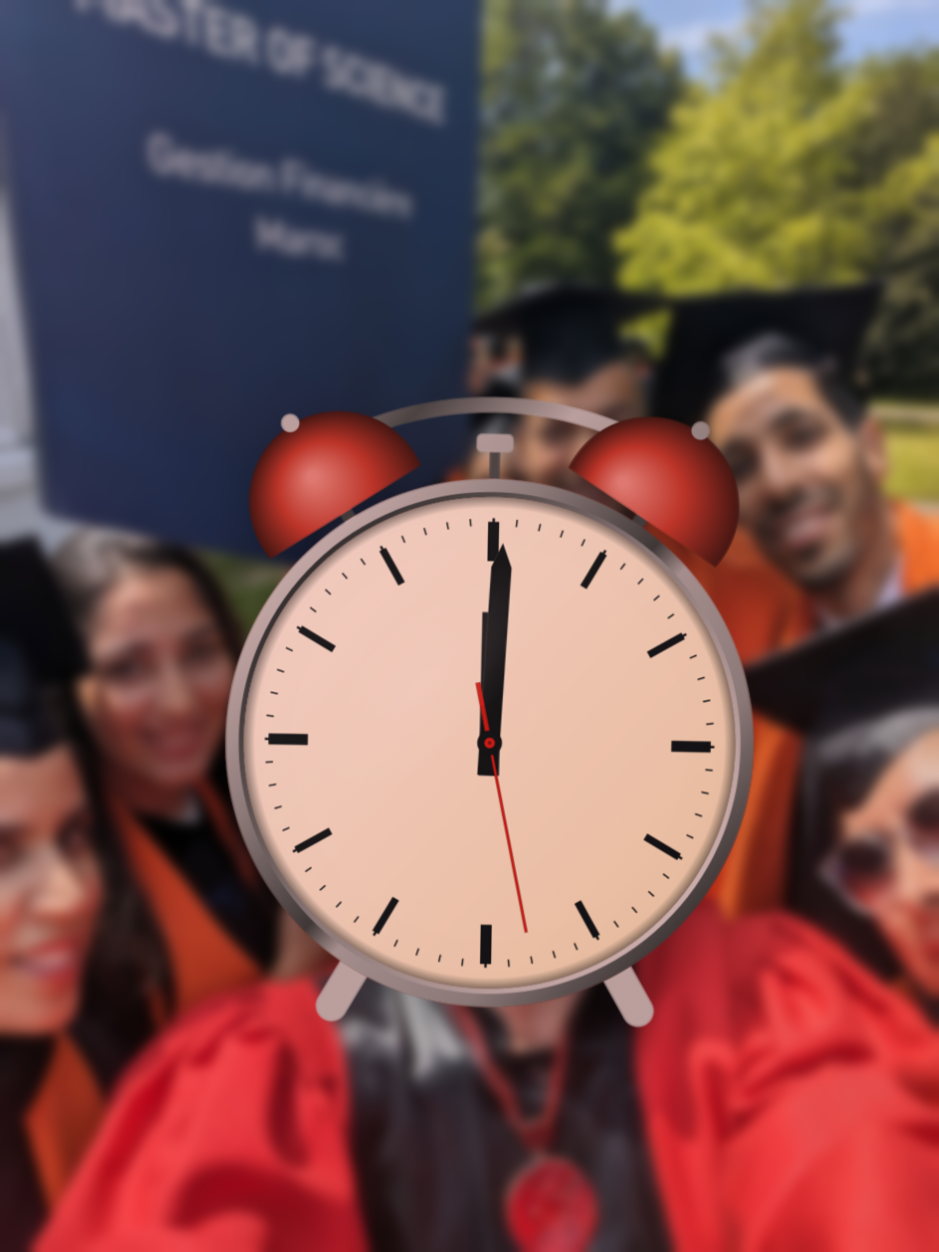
12:00:28
